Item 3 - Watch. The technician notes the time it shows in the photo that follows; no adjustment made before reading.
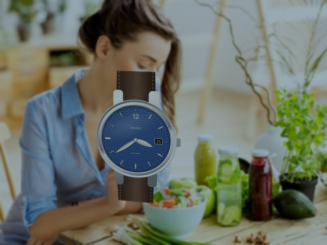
3:39
